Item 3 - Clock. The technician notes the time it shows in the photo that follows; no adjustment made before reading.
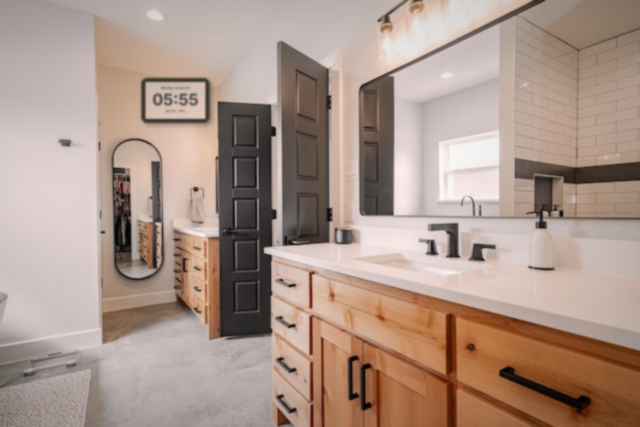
5:55
